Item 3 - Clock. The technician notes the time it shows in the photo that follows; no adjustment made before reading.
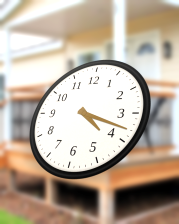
4:18
